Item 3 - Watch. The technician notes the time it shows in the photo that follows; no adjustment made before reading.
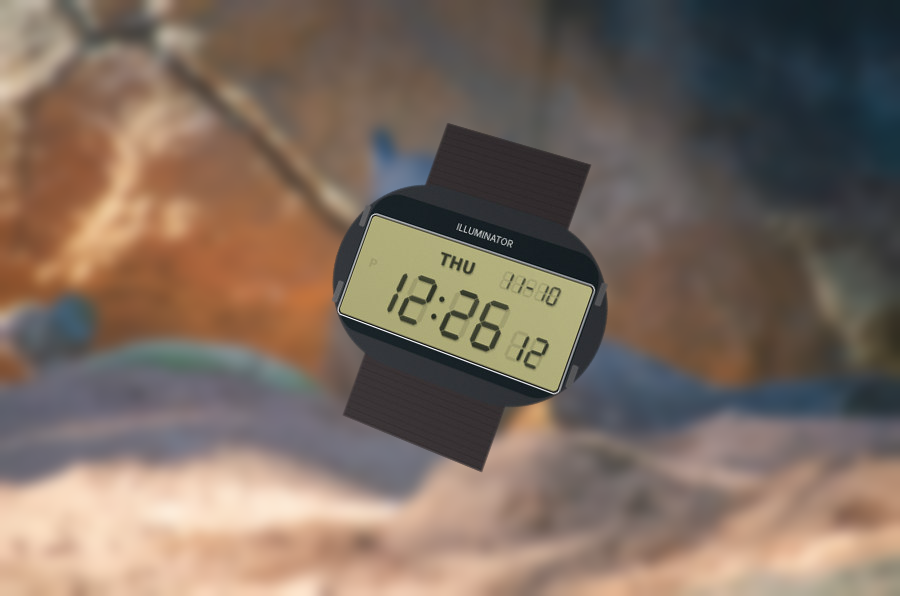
12:26:12
